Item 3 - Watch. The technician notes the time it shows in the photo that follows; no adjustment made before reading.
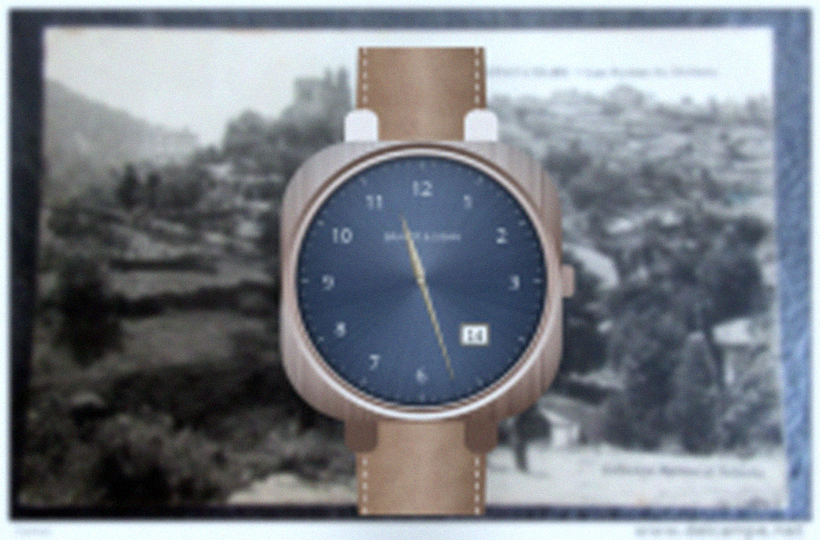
11:27
